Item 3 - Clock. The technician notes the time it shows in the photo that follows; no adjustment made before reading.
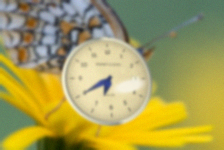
6:40
